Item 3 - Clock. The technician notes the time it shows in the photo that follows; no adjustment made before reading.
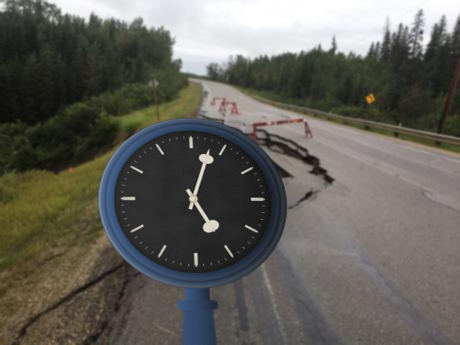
5:03
